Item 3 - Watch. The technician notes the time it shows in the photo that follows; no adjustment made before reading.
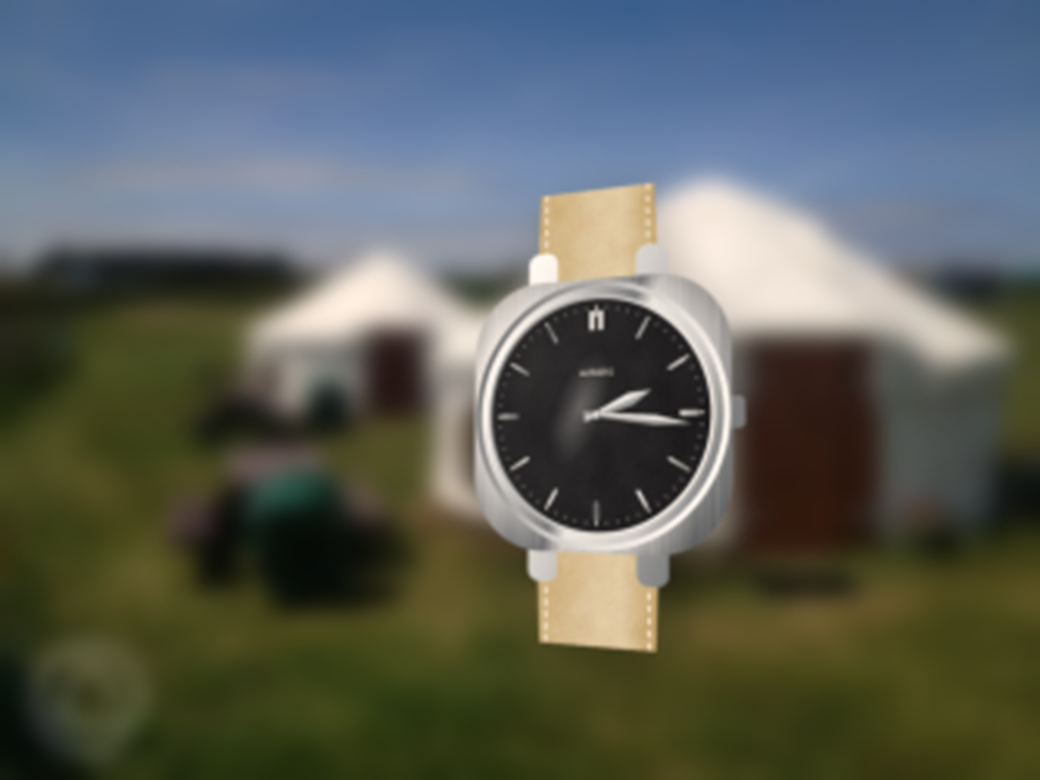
2:16
